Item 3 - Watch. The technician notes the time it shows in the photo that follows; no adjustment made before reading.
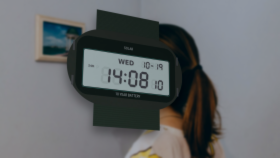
14:08:10
